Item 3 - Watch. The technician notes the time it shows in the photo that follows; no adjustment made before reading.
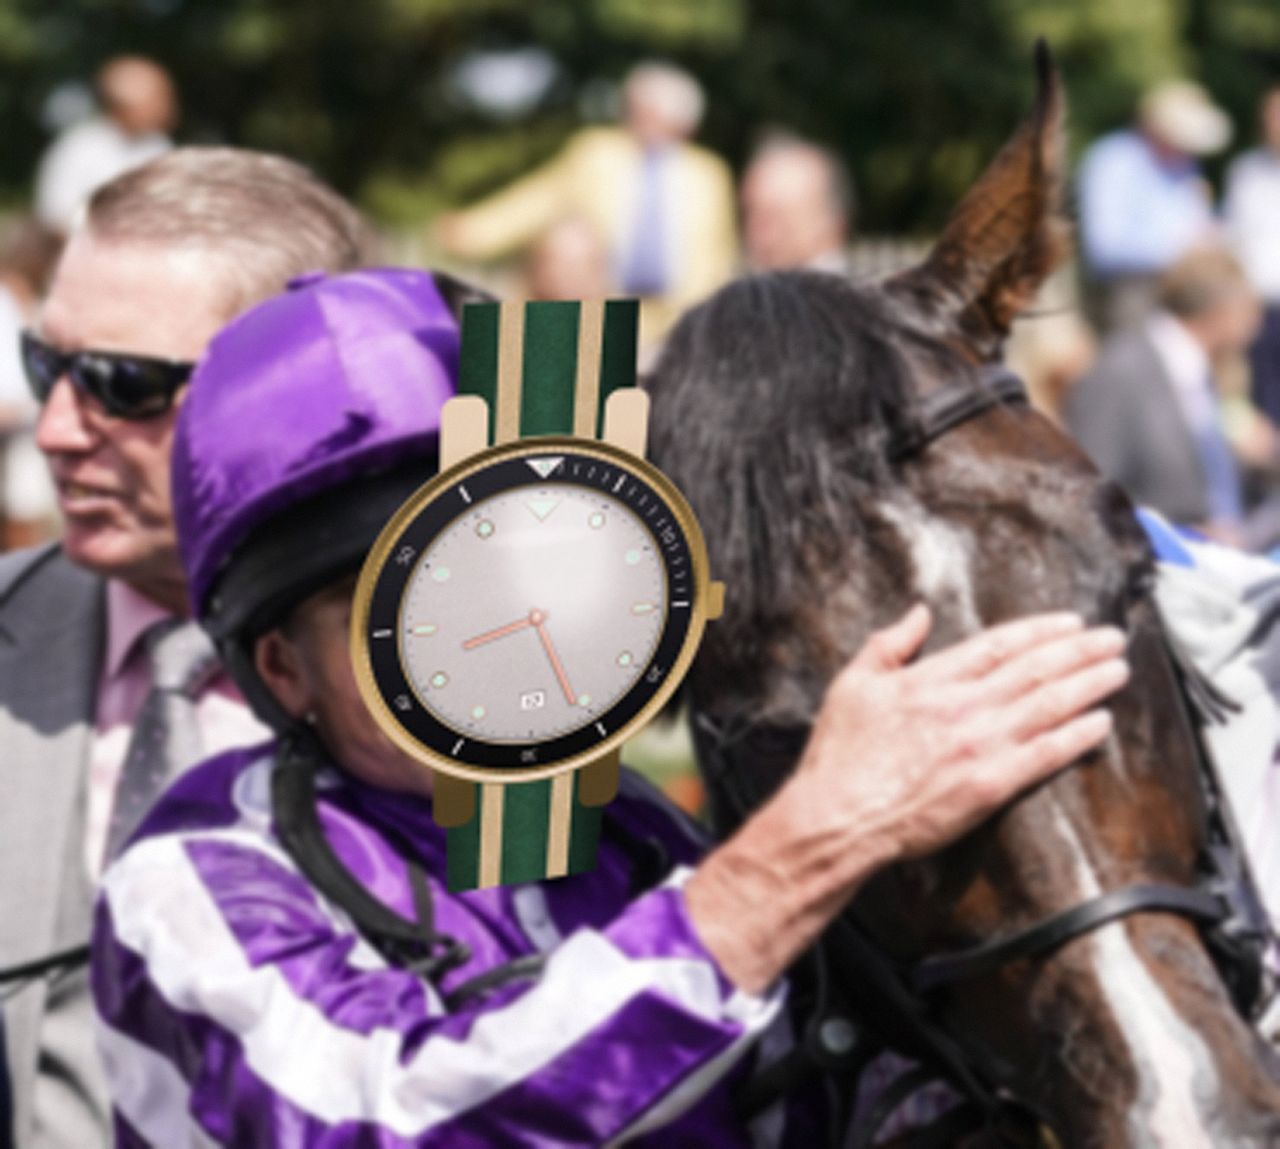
8:26
